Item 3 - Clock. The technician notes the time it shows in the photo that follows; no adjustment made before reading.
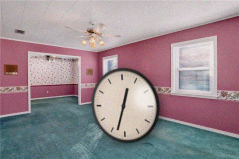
12:33
